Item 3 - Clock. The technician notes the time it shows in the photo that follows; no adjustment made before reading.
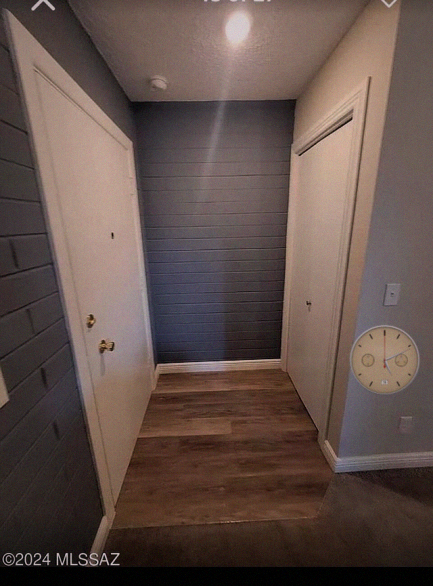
5:11
